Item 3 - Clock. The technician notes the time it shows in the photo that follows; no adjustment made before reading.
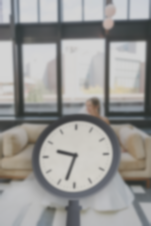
9:33
